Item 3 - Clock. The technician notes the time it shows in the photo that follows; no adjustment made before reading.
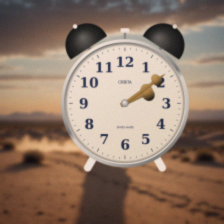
2:09
